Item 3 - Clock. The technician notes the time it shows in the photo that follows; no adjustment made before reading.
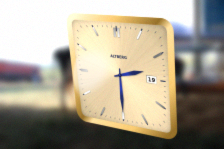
2:30
